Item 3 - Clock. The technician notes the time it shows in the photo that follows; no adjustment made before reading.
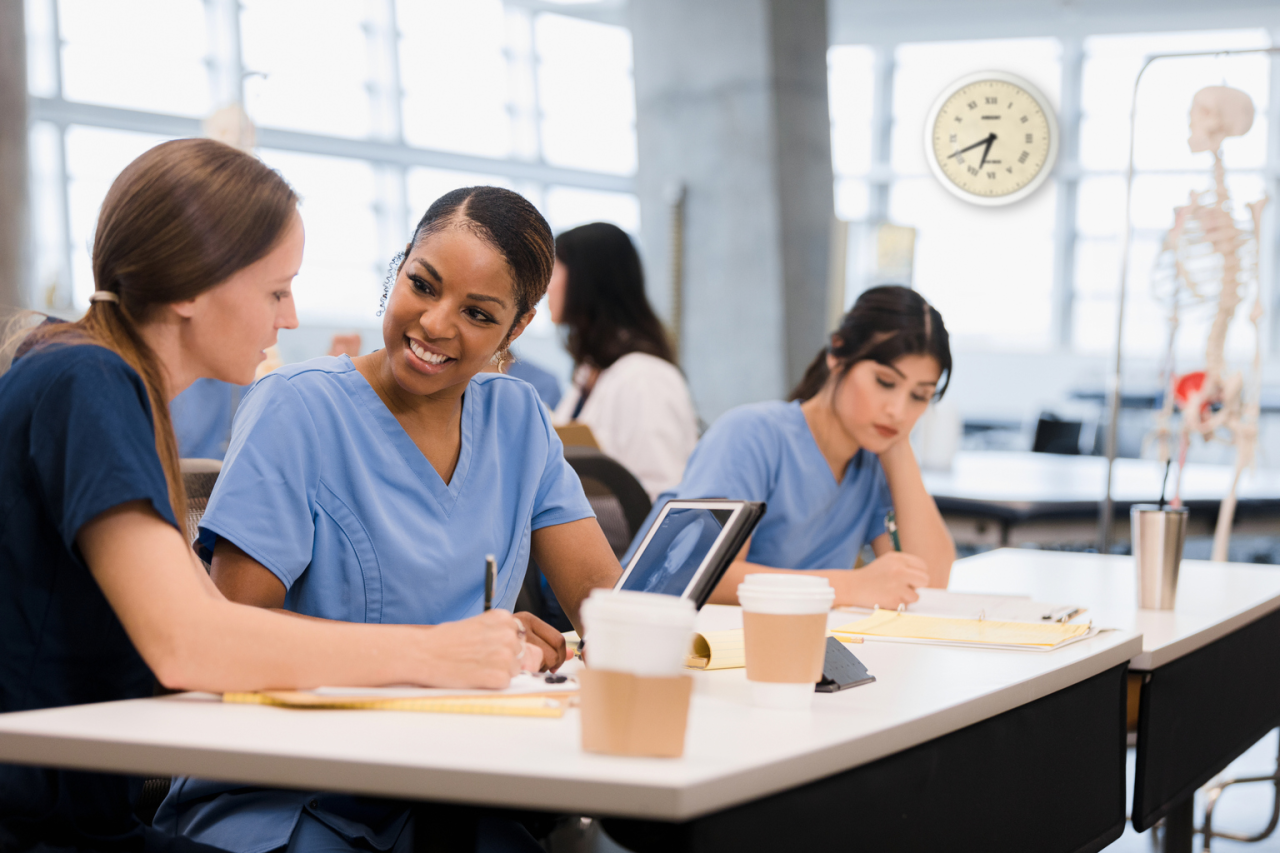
6:41
